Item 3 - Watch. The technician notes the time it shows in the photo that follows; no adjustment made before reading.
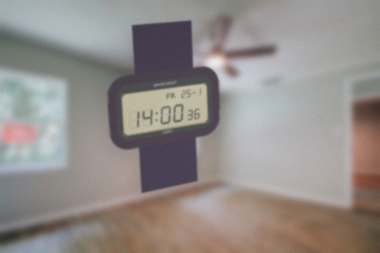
14:00:36
